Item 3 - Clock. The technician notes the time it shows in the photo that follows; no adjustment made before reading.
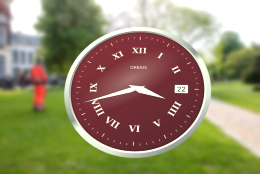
3:42
